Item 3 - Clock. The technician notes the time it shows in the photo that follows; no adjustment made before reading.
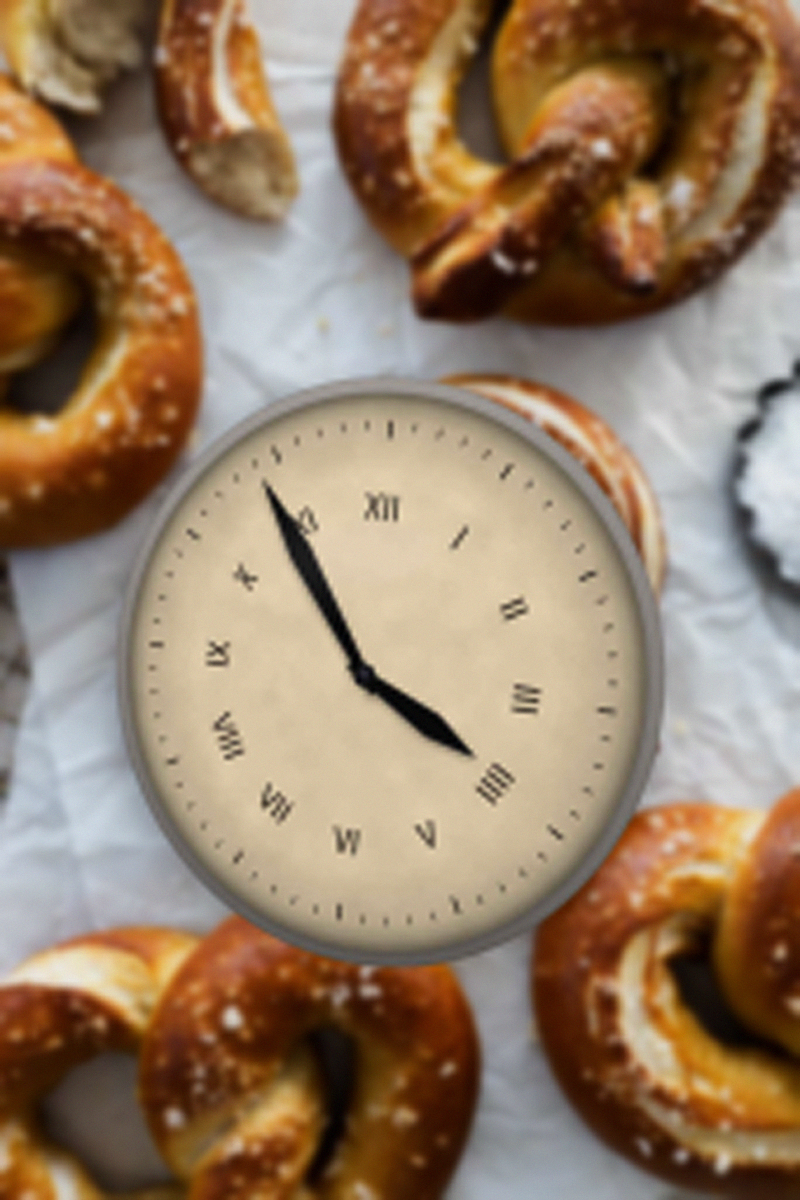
3:54
